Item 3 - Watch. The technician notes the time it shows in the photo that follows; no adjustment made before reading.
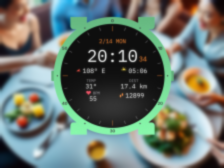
20:10
